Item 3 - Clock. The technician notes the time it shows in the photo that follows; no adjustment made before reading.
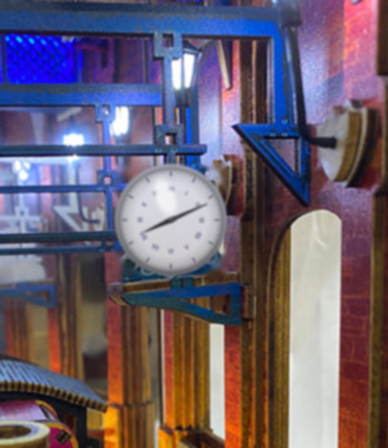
8:11
